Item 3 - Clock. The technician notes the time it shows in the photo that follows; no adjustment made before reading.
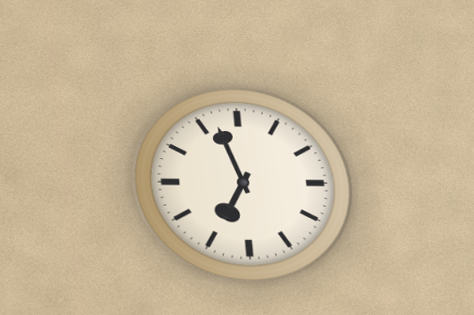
6:57
